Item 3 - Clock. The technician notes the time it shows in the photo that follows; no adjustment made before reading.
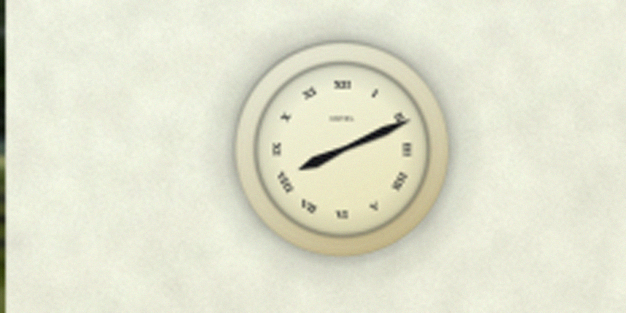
8:11
